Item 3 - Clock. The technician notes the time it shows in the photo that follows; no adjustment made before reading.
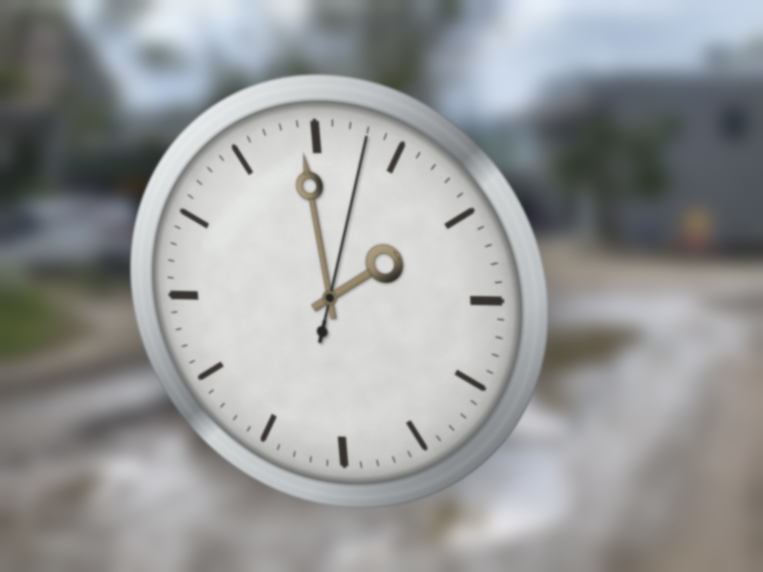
1:59:03
